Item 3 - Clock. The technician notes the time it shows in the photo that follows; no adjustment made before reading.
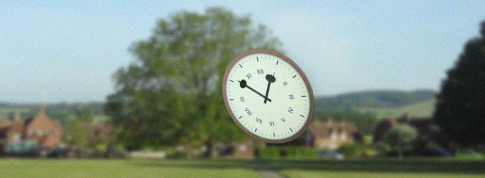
12:51
